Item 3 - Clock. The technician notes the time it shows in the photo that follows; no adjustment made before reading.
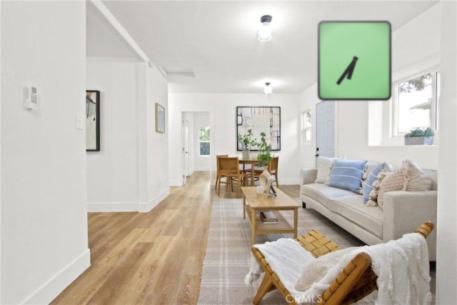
6:36
